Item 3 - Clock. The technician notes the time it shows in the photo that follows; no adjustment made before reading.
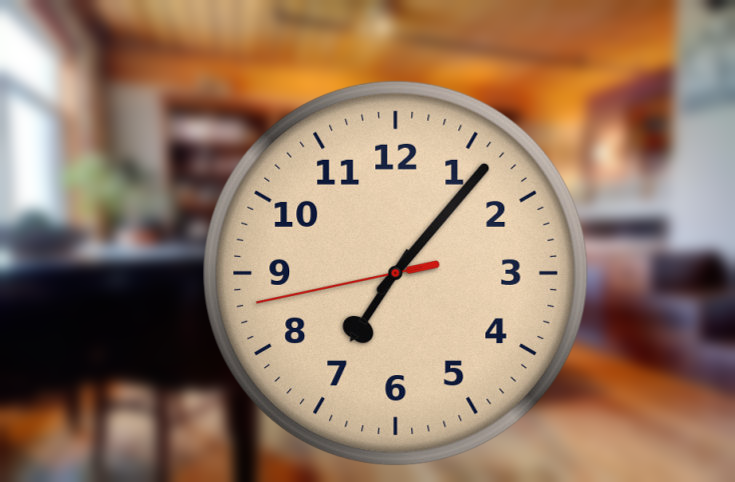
7:06:43
